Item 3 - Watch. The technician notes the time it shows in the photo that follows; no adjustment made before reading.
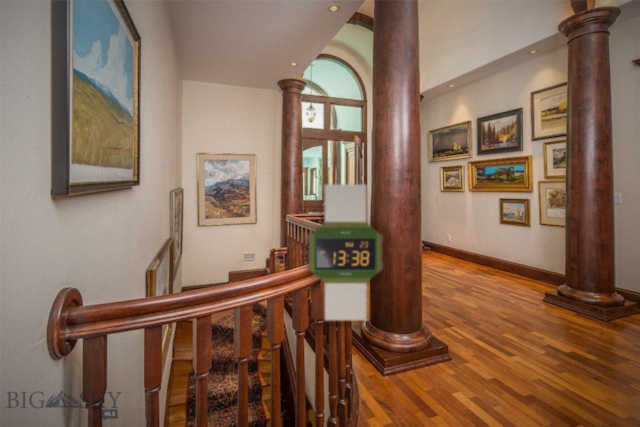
13:38
